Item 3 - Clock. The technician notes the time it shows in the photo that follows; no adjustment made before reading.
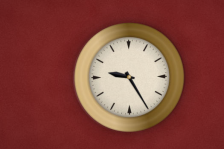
9:25
